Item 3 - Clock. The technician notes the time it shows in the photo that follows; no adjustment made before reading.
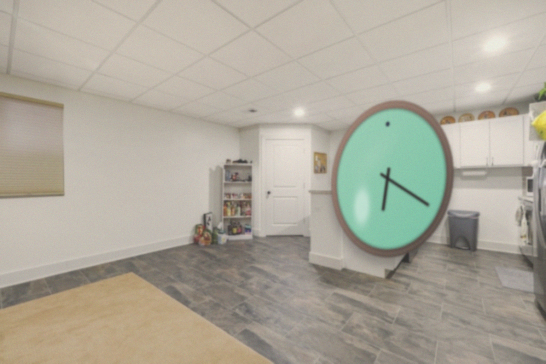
6:20
